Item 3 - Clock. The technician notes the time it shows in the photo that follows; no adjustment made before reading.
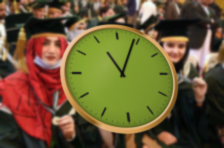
11:04
